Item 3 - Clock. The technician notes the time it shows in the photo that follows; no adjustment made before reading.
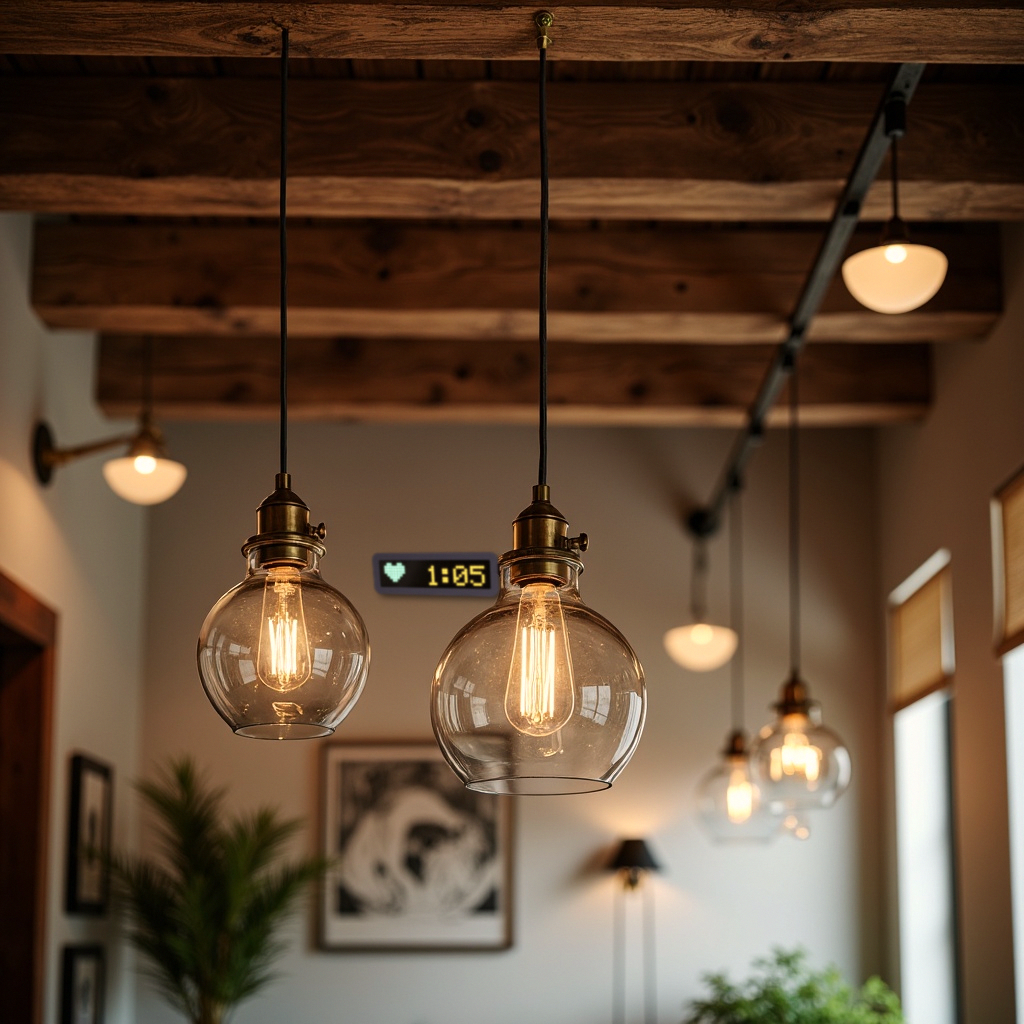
1:05
